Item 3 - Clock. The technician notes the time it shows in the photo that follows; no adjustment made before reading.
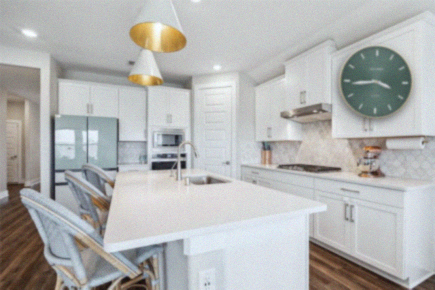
3:44
